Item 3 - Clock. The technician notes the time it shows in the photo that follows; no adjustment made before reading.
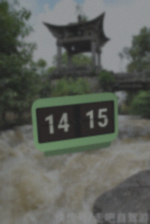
14:15
